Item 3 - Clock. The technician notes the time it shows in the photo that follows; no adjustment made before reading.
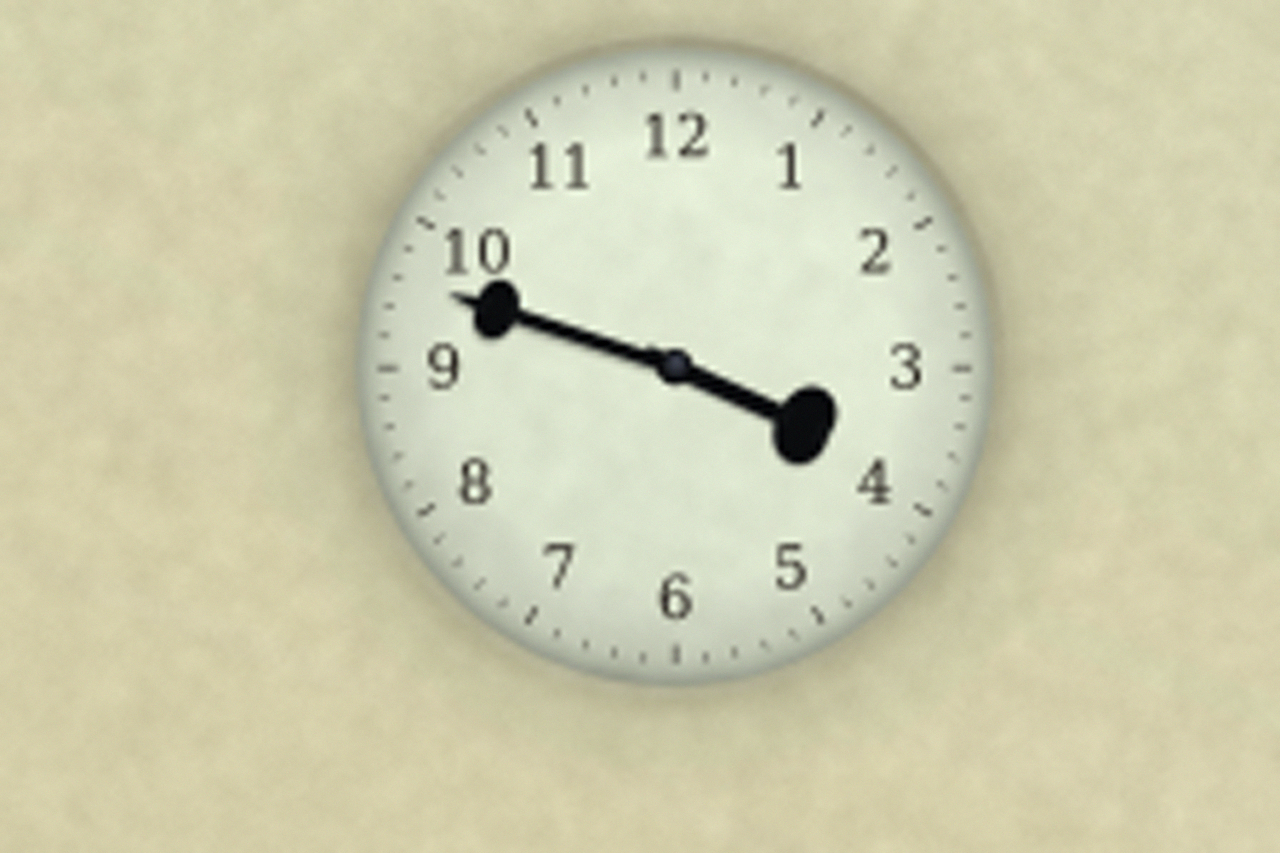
3:48
